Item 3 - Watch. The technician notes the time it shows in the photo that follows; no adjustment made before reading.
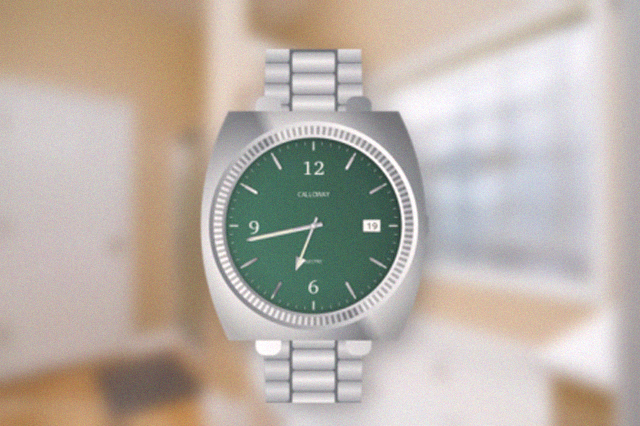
6:43
